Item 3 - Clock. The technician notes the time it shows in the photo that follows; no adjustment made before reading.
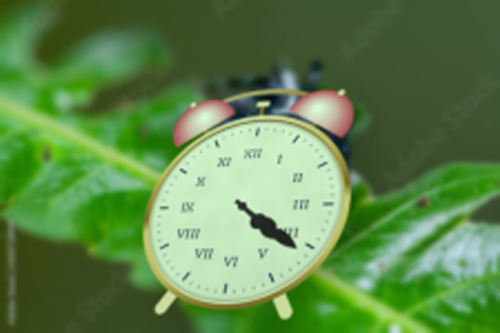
4:21
